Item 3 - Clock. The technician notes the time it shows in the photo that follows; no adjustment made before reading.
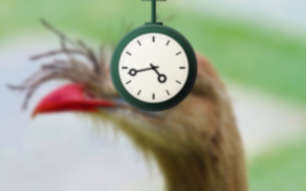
4:43
